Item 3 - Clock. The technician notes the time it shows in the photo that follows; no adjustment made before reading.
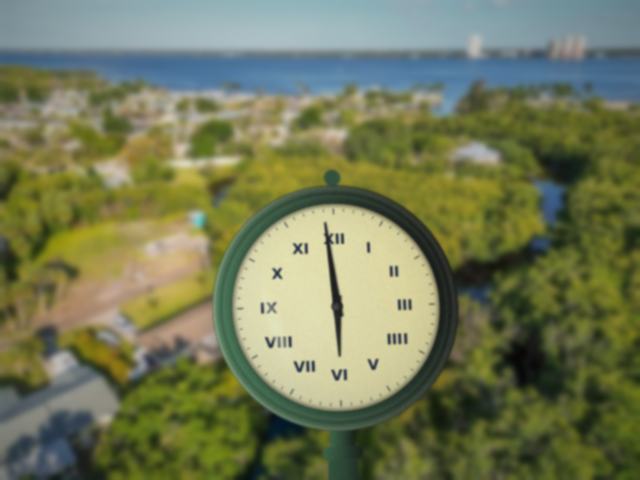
5:59
